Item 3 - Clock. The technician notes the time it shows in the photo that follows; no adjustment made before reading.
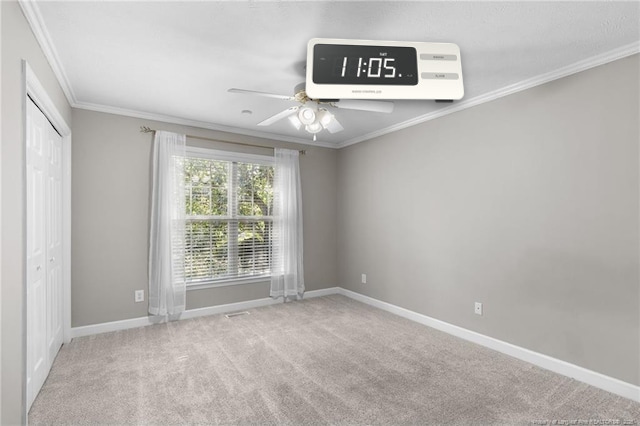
11:05
